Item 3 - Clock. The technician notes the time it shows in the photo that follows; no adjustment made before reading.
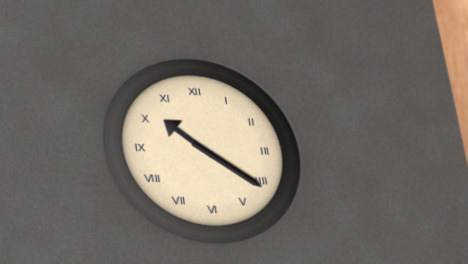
10:21
